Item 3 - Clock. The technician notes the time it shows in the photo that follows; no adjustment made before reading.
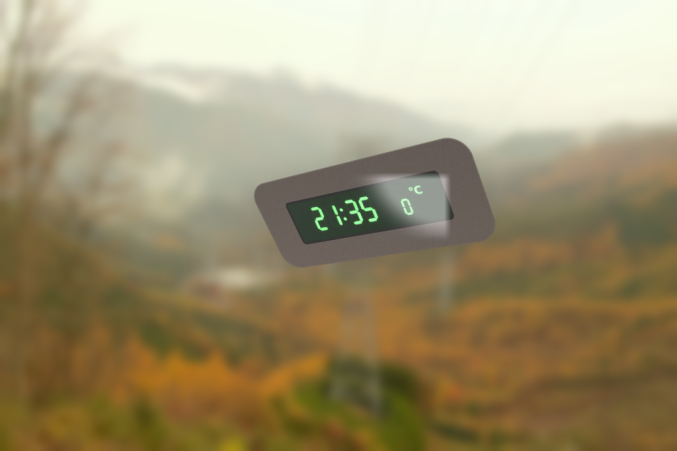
21:35
